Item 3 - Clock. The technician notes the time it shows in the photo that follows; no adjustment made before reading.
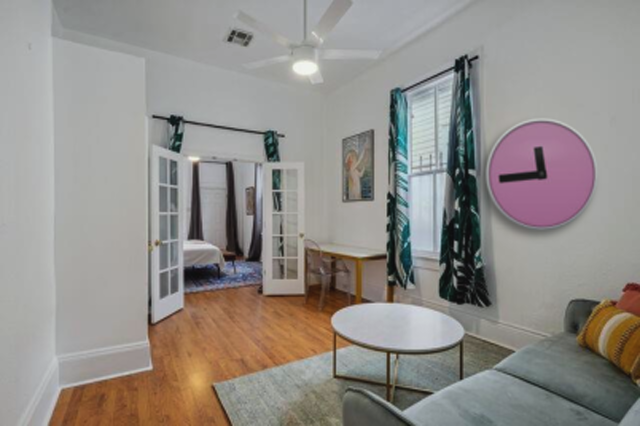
11:44
